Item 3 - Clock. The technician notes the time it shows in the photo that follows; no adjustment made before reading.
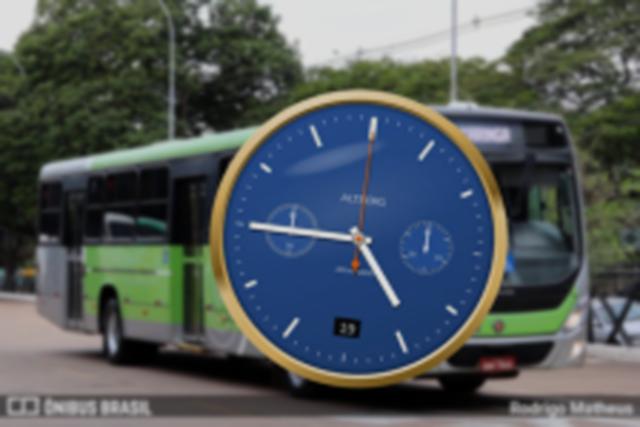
4:45
